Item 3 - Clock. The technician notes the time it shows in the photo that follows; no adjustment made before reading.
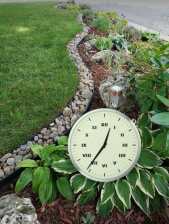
12:36
